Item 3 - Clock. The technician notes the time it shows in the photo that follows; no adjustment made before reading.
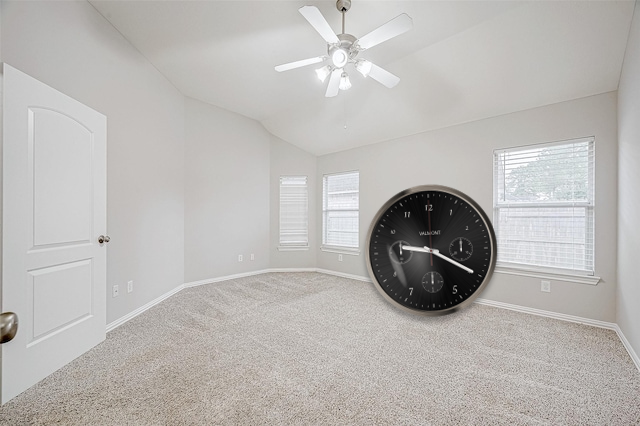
9:20
